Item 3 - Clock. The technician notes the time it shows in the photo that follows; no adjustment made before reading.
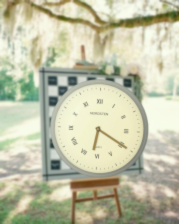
6:20
